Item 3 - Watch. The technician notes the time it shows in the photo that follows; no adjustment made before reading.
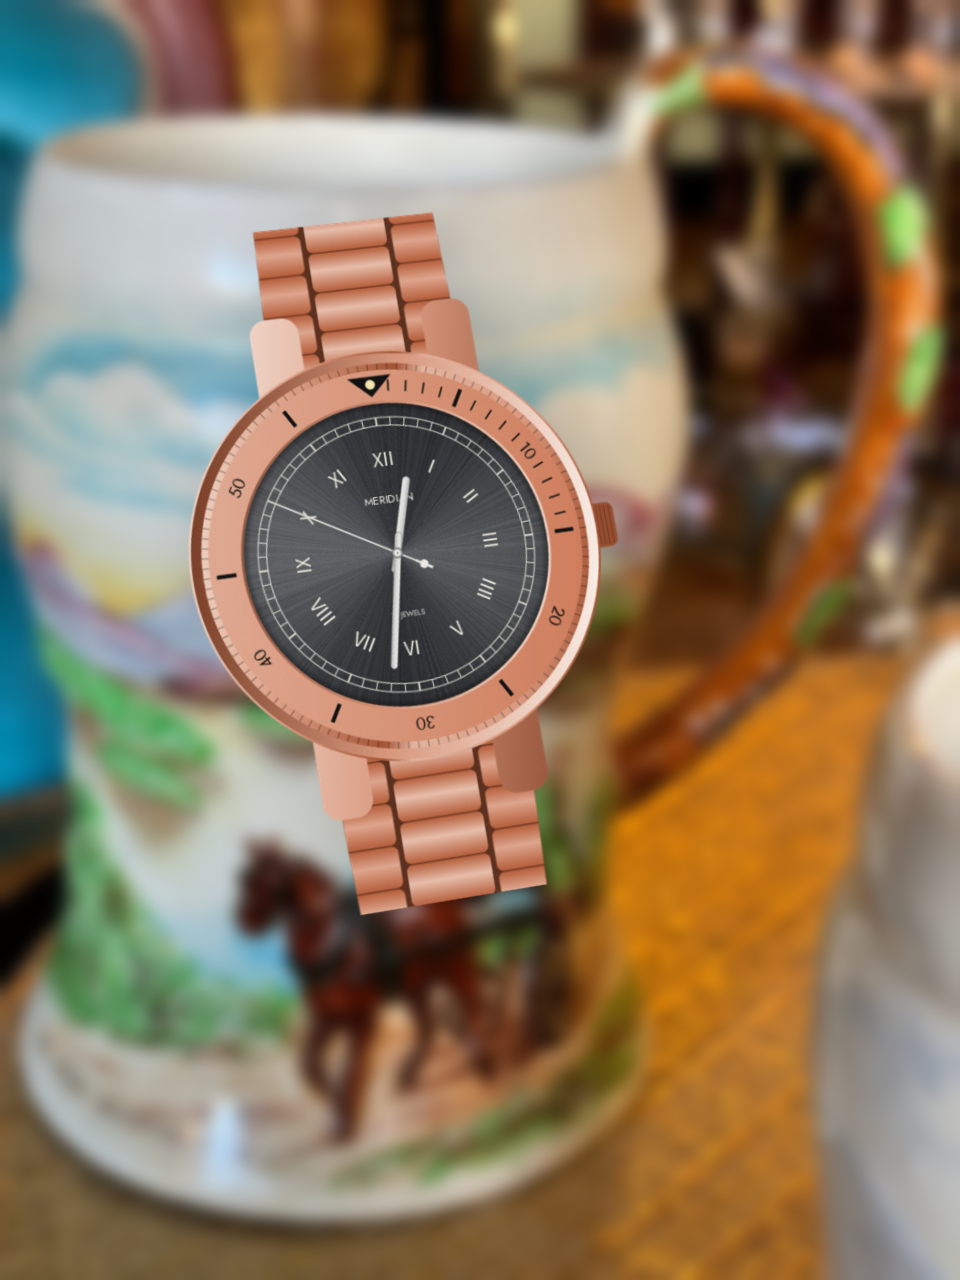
12:31:50
